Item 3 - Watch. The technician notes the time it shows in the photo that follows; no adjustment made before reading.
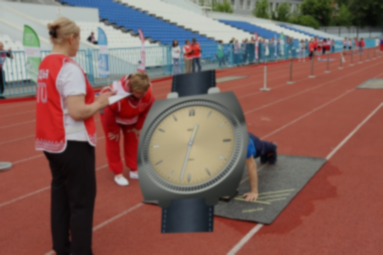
12:32
